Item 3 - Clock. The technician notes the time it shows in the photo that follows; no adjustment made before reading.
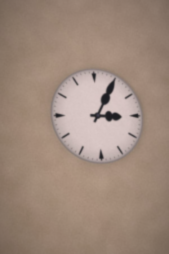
3:05
